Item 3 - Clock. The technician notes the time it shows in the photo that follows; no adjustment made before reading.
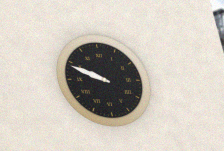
9:49
